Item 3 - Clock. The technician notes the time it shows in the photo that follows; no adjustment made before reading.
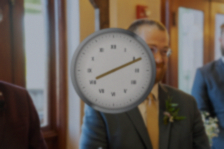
8:11
